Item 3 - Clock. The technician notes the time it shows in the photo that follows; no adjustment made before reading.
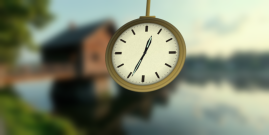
12:34
